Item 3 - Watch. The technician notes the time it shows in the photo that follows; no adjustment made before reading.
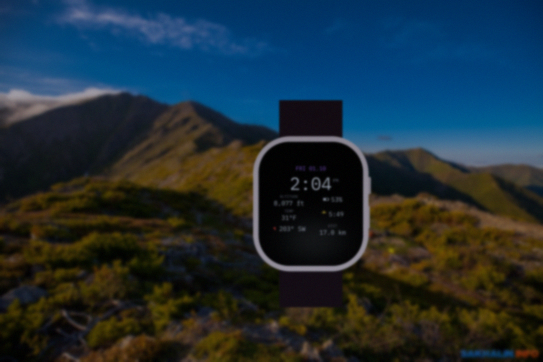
2:04
